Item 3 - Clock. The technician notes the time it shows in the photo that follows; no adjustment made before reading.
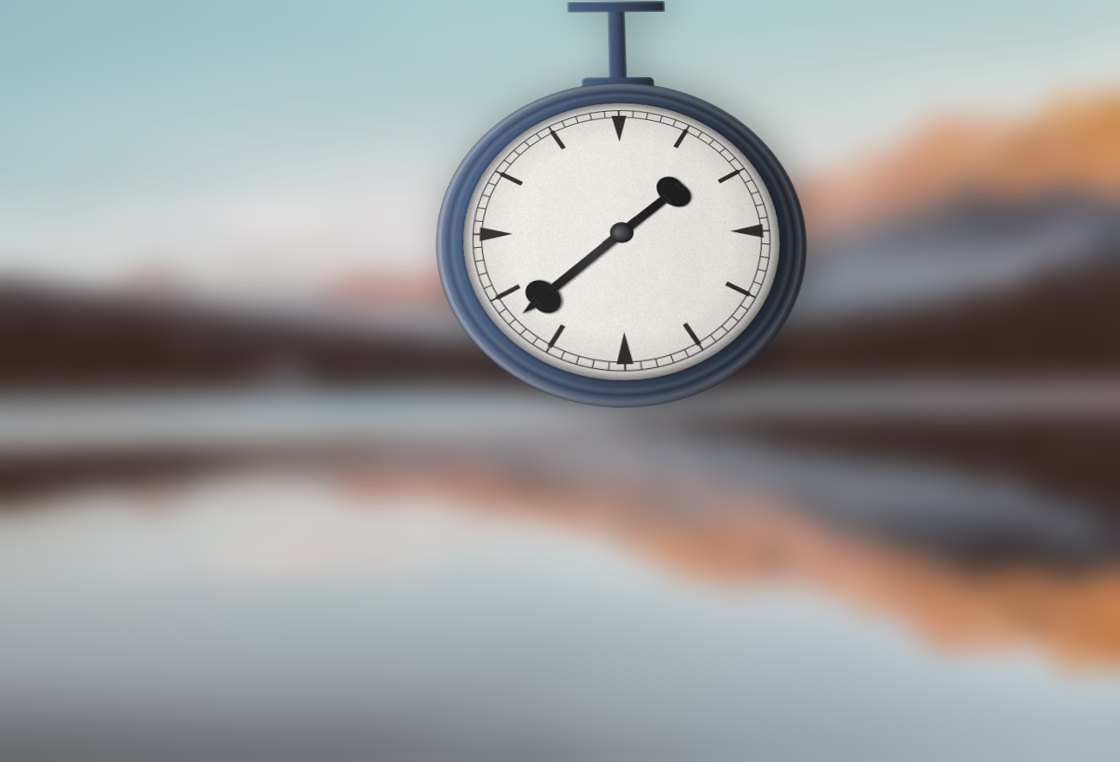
1:38
